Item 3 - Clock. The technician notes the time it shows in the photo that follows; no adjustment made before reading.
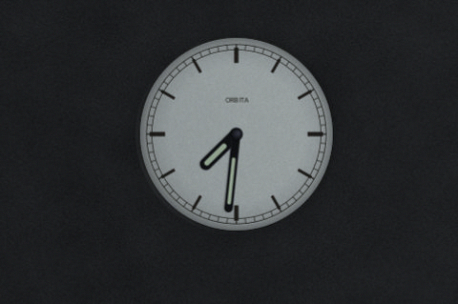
7:31
